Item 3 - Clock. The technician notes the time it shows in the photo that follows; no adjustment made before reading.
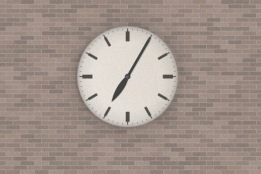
7:05
